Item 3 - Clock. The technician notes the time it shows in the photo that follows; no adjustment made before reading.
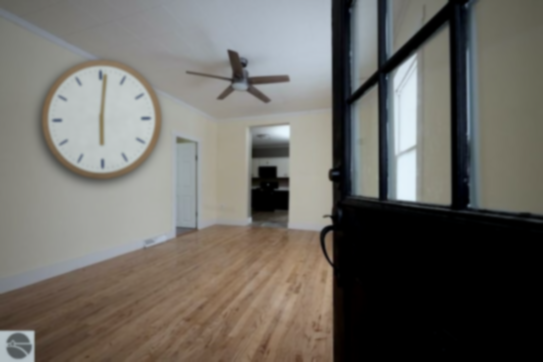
6:01
